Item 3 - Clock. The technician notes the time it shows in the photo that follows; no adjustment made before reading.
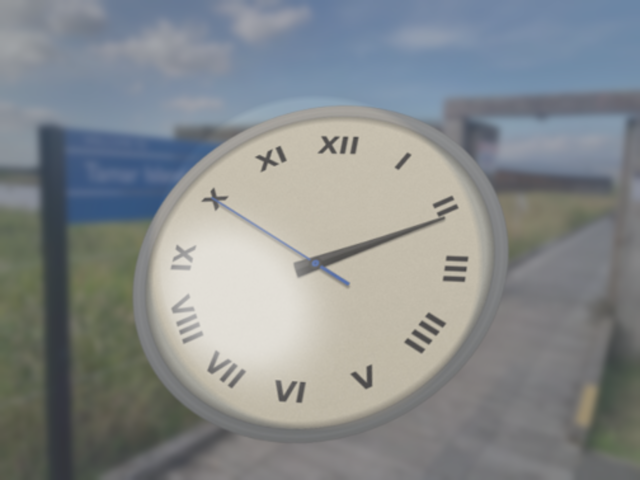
2:10:50
